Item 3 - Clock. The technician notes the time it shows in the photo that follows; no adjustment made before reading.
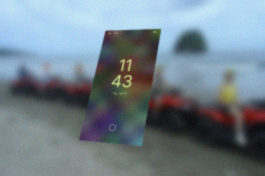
11:43
